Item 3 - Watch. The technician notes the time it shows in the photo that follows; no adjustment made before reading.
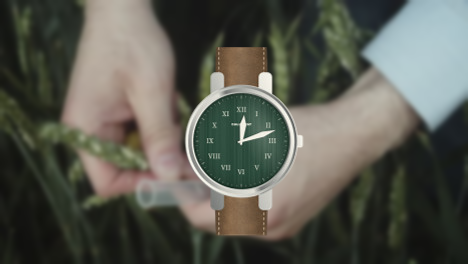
12:12
